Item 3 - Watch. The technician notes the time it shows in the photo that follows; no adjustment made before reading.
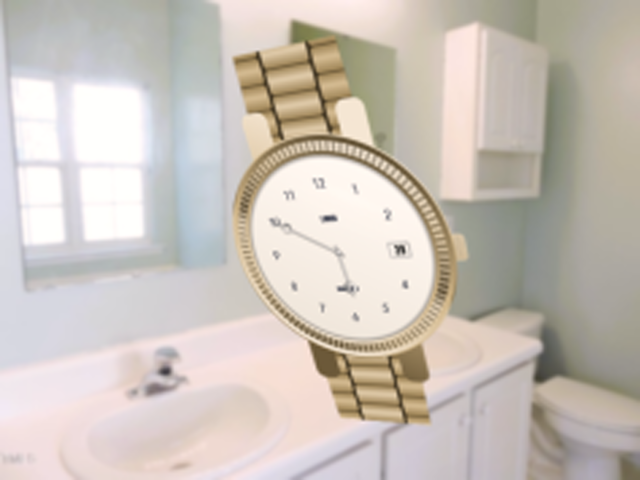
5:50
